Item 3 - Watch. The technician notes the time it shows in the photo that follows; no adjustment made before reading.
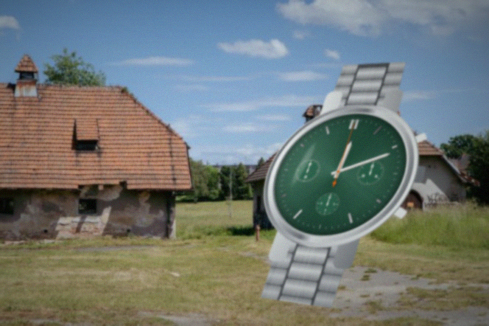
12:11
